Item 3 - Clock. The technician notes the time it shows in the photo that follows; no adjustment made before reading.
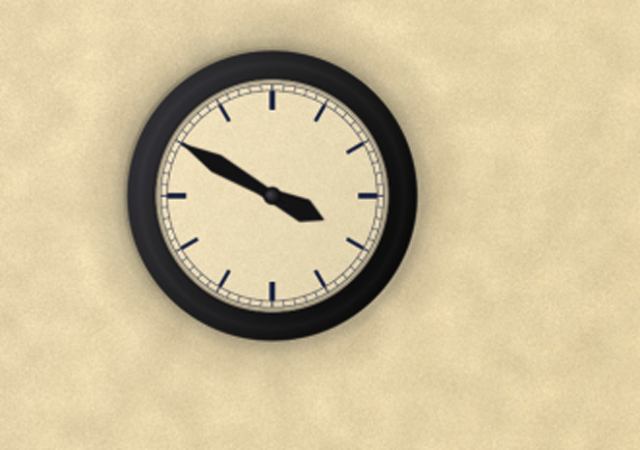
3:50
